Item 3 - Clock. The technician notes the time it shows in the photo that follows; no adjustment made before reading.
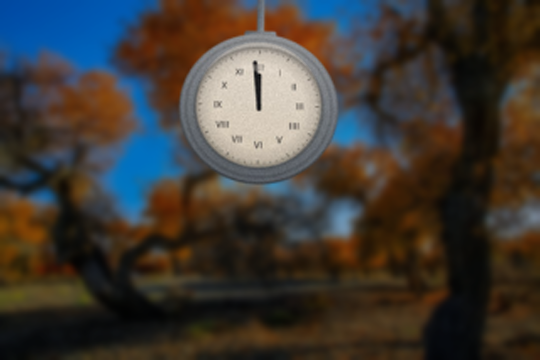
11:59
